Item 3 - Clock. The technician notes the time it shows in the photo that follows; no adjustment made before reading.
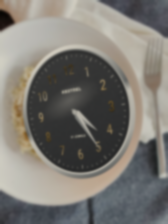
4:25
